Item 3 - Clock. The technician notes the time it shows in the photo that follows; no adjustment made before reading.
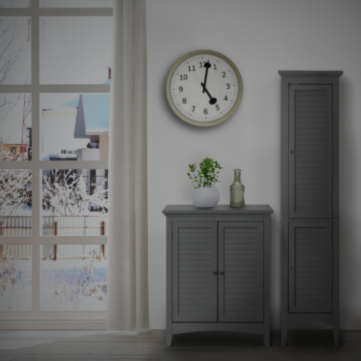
5:02
